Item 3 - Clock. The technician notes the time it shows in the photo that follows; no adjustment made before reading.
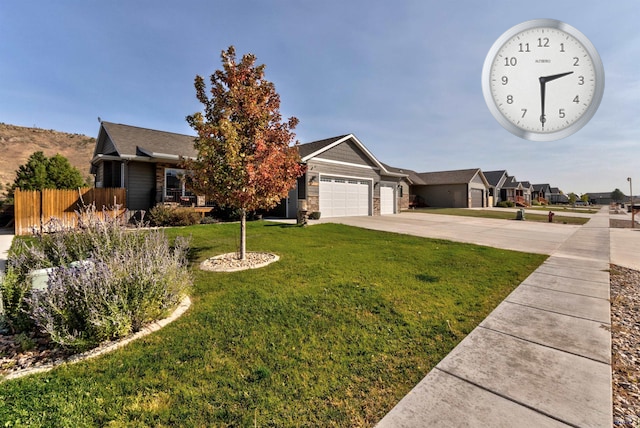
2:30
